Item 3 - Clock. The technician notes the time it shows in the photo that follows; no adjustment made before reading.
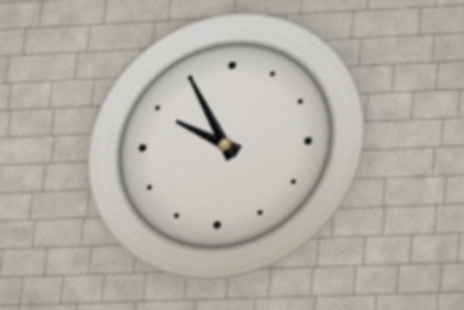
9:55
